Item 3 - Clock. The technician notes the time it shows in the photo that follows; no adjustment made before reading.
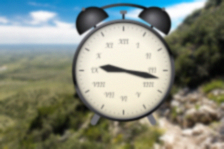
9:17
